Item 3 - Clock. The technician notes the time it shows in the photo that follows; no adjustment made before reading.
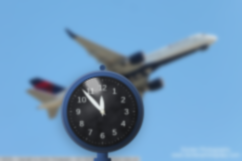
11:53
